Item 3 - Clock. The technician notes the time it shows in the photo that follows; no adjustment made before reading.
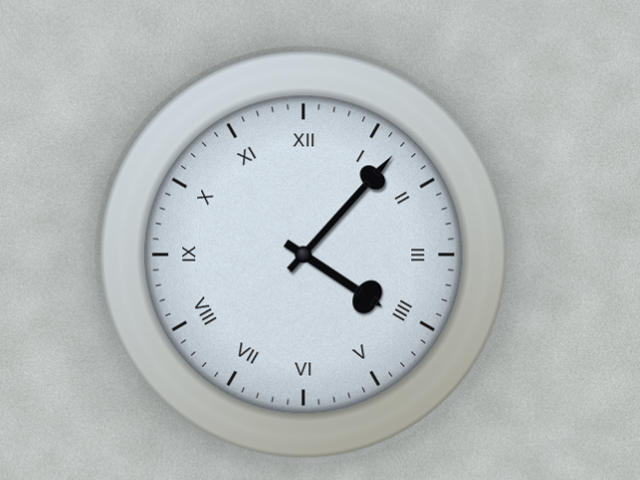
4:07
